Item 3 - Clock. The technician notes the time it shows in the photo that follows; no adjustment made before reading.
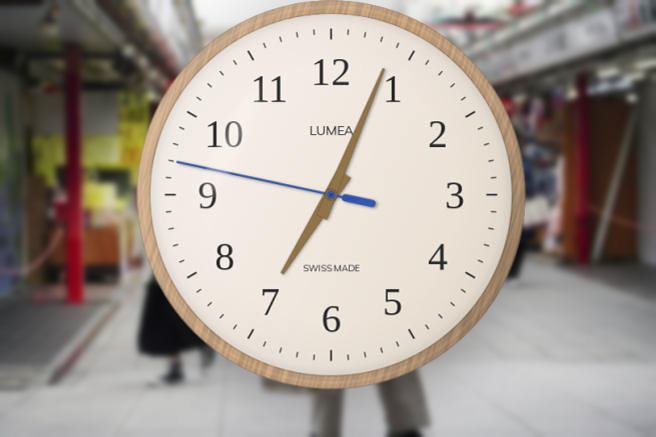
7:03:47
